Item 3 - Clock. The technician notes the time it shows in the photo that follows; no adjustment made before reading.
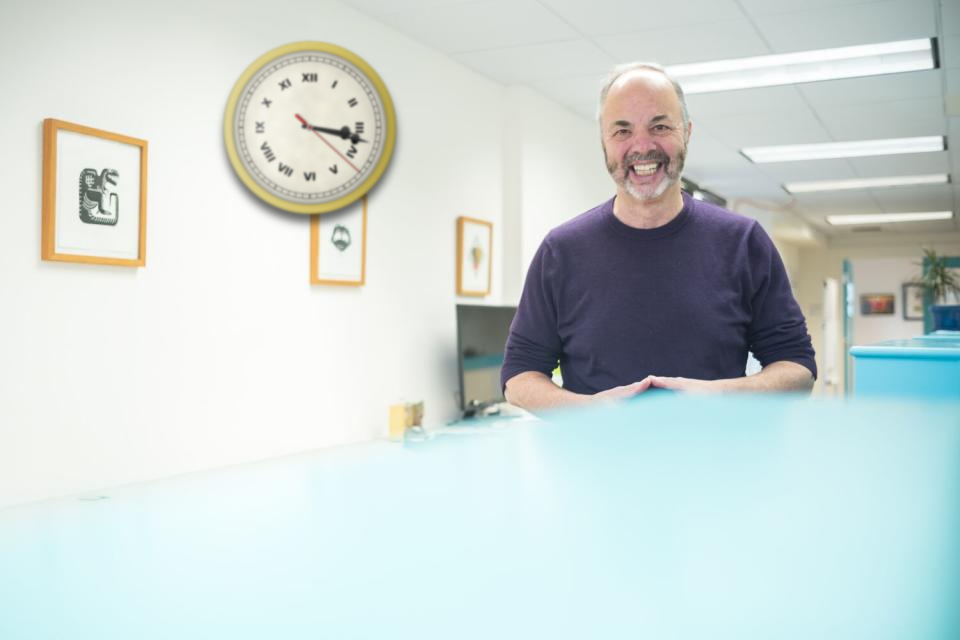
3:17:22
